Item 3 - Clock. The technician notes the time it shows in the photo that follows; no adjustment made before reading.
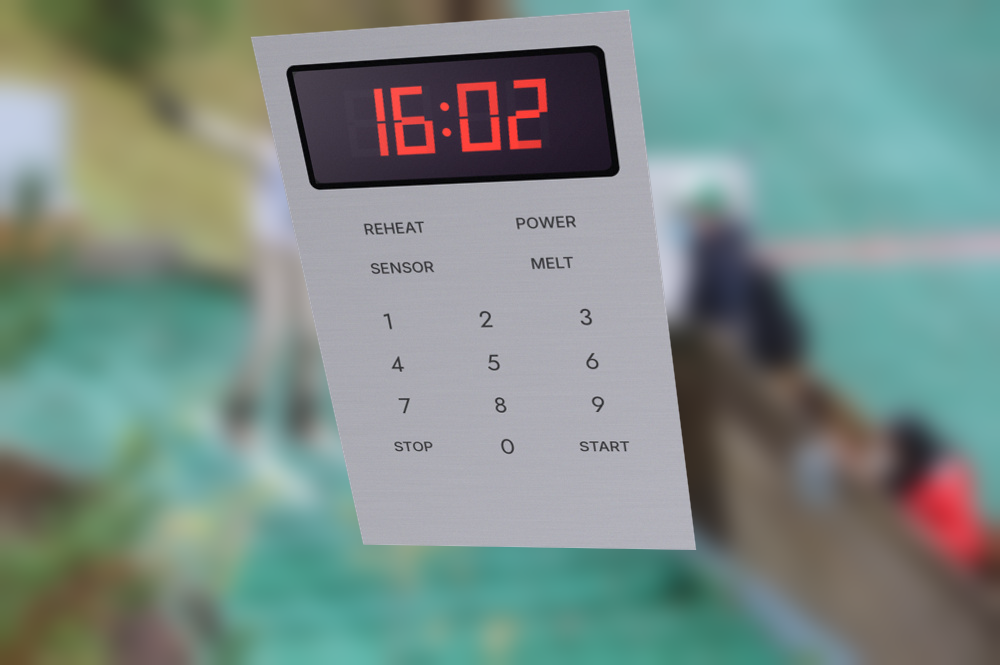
16:02
